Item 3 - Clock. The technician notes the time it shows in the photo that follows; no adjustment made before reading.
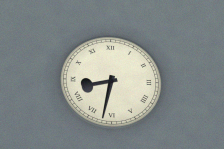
8:32
